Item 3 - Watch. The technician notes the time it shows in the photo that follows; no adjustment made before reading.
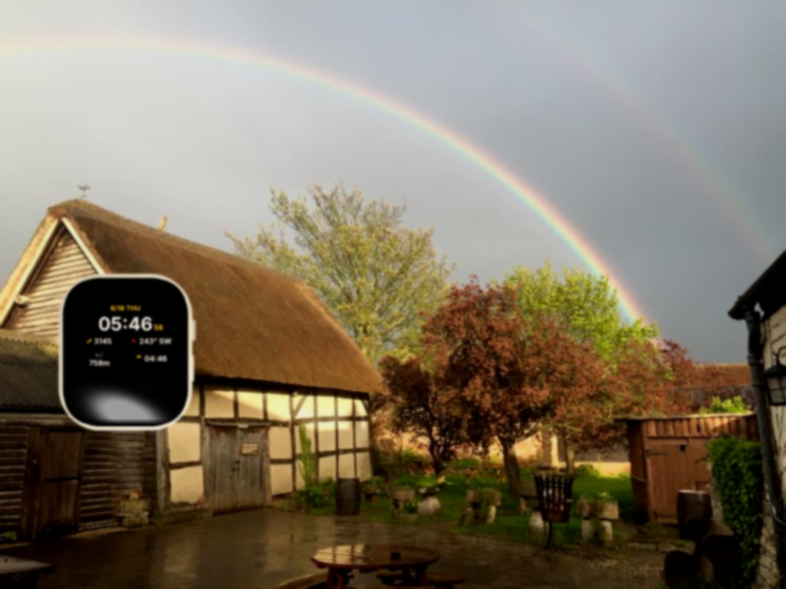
5:46
